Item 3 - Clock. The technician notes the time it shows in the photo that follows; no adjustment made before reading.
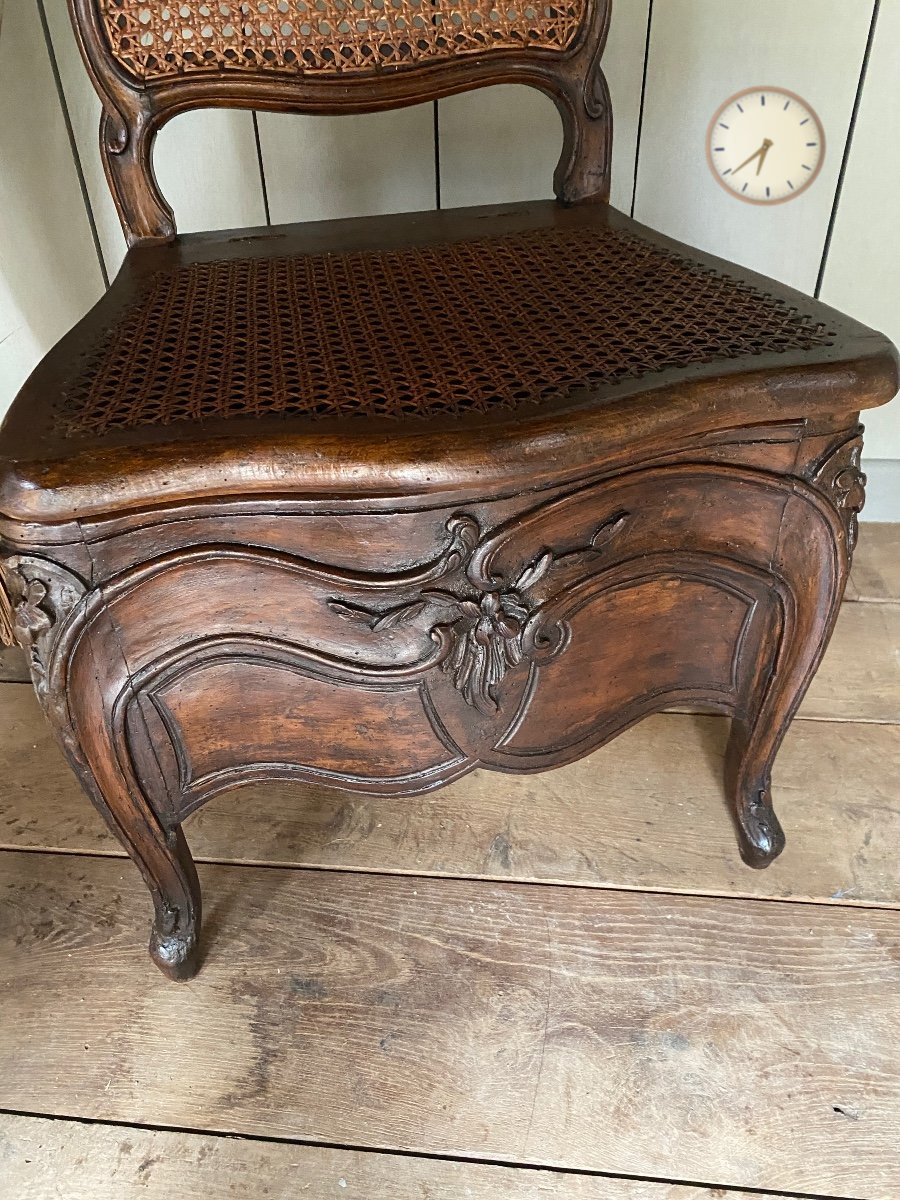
6:39
